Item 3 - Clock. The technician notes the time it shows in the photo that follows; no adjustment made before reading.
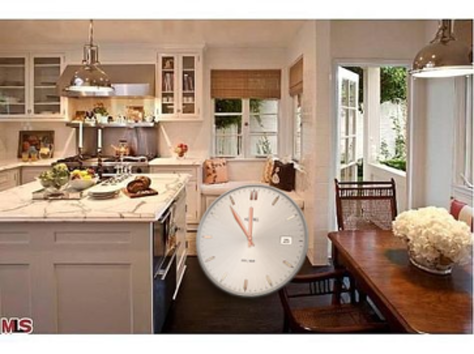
11:54
